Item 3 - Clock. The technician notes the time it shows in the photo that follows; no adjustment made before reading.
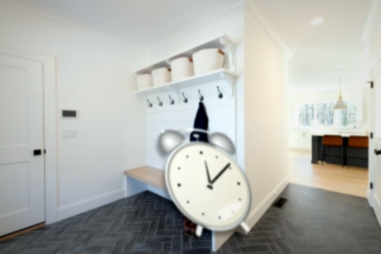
12:09
